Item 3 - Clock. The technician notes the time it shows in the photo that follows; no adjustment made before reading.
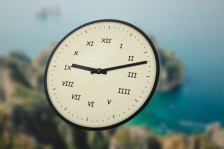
9:12
